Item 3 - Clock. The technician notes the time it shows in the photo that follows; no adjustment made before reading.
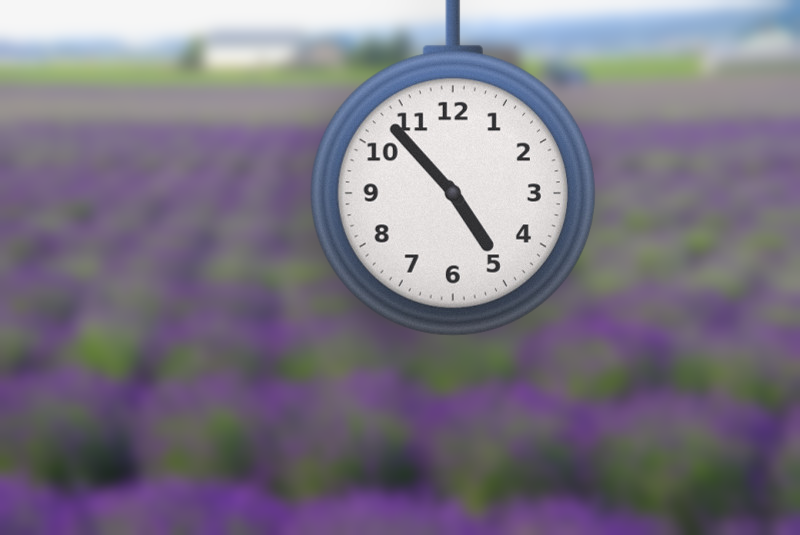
4:53
